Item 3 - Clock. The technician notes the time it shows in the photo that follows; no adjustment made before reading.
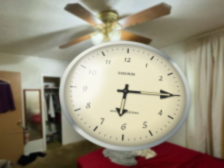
6:15
